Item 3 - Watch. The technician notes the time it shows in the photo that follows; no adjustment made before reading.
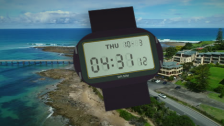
4:31:12
